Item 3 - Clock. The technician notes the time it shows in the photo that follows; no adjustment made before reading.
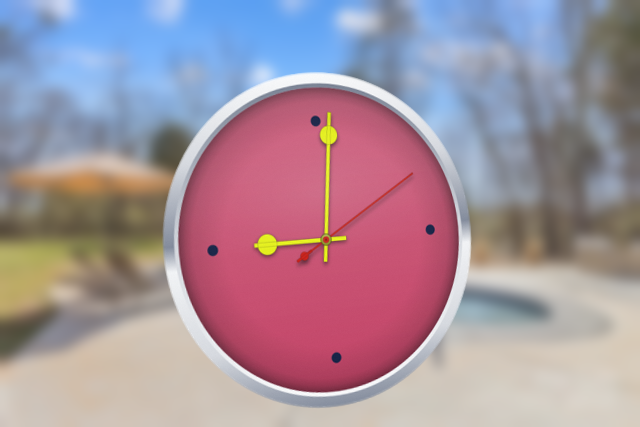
9:01:10
